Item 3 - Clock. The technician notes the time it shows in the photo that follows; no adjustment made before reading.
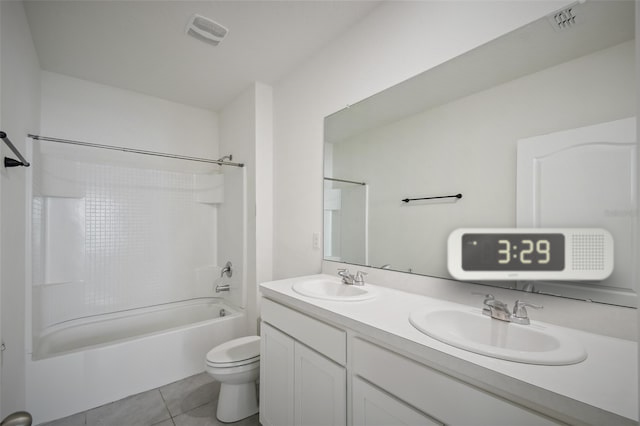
3:29
